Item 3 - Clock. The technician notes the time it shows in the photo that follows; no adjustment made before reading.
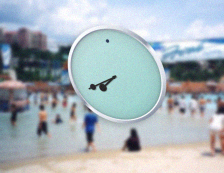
7:41
